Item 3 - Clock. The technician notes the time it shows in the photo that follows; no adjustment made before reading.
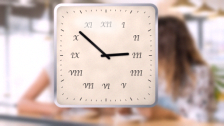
2:52
